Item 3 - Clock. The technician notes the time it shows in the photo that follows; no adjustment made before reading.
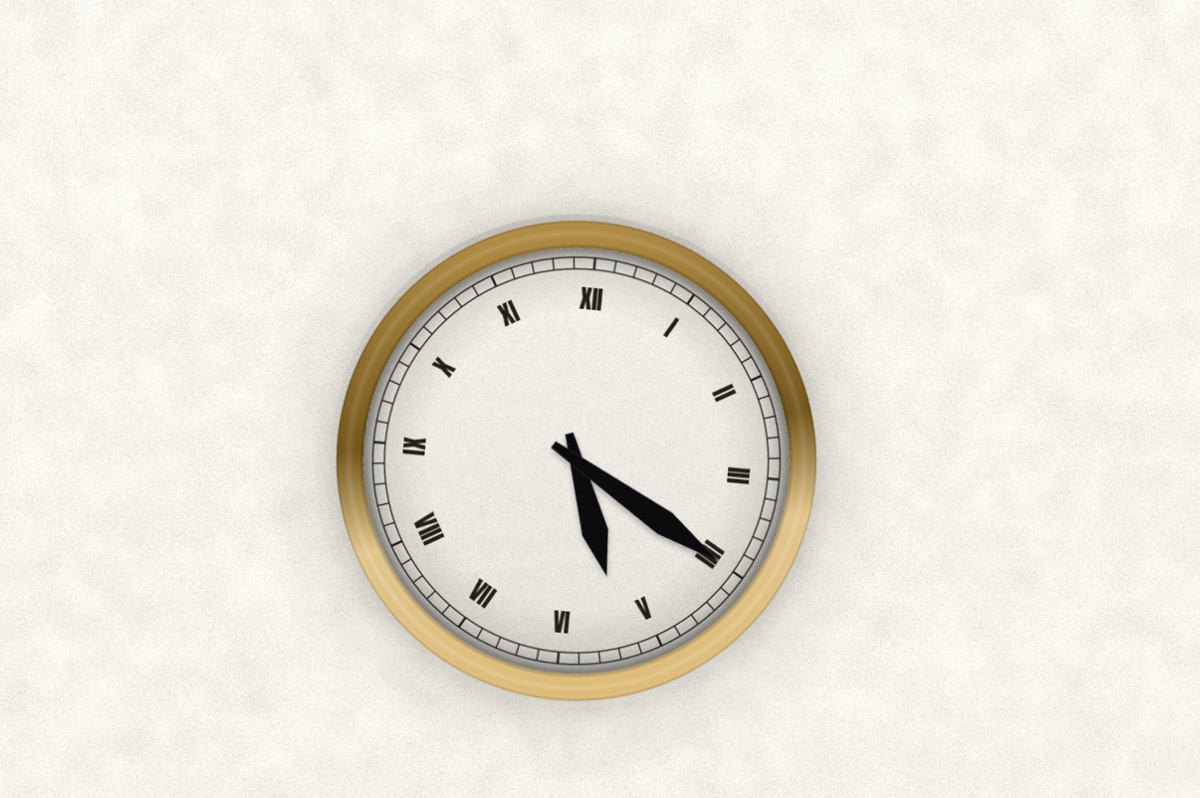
5:20
